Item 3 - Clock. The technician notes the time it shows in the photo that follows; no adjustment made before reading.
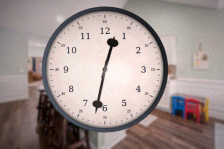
12:32
